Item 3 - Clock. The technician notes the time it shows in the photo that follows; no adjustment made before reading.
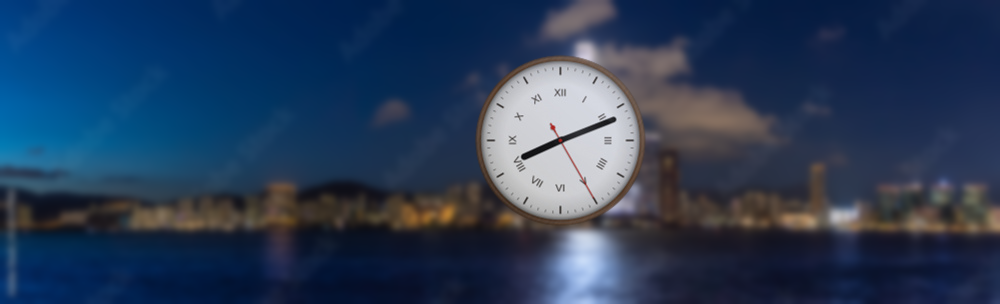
8:11:25
